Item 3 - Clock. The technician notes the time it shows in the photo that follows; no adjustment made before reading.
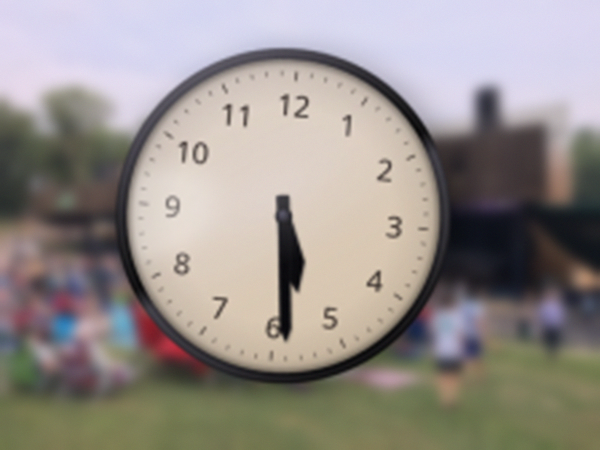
5:29
